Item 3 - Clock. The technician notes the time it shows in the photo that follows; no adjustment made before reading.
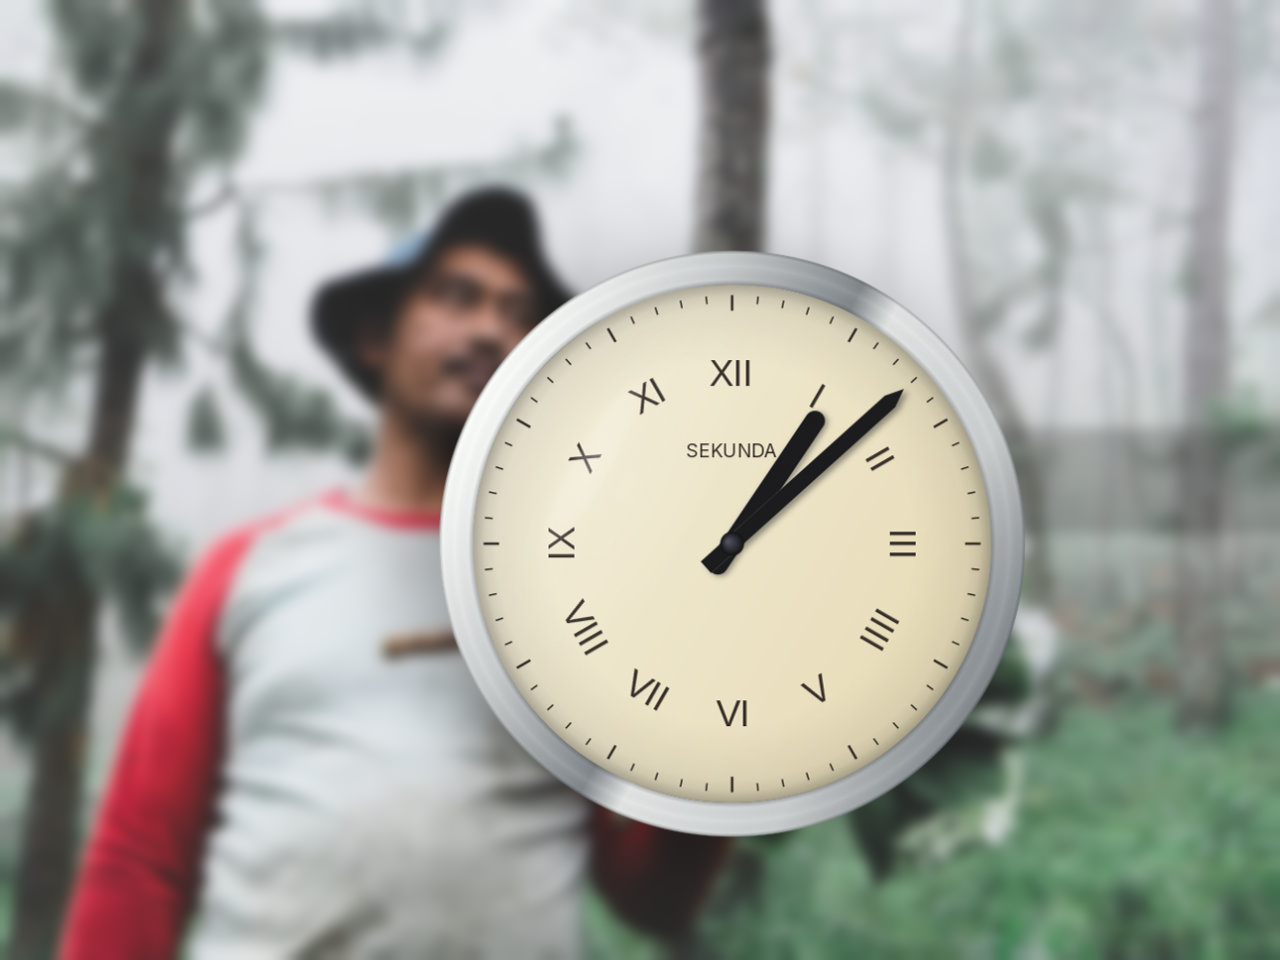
1:08
